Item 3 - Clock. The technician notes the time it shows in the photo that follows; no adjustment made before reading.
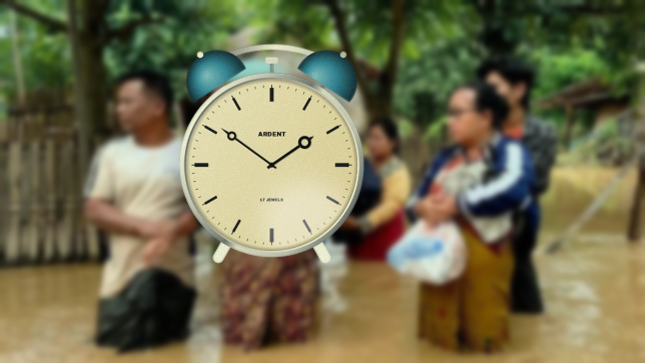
1:51
